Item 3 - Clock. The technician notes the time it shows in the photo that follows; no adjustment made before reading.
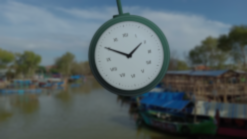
1:50
